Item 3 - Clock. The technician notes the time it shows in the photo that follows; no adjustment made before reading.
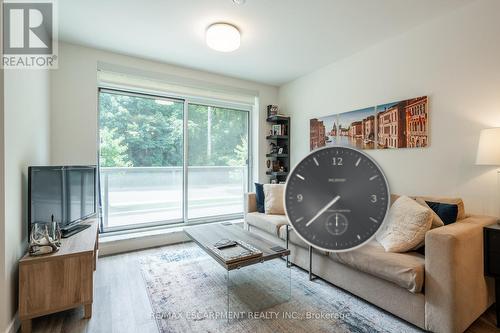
7:38
